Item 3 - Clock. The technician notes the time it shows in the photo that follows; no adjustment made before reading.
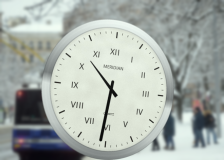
10:31
